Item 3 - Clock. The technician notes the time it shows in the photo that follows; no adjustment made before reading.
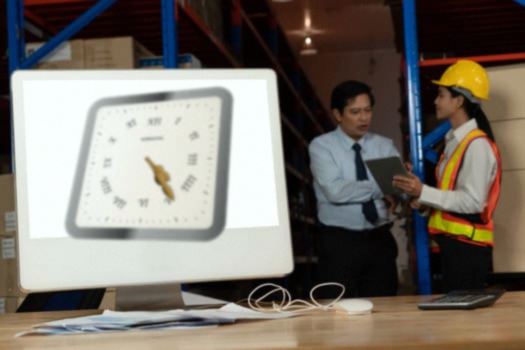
4:24
